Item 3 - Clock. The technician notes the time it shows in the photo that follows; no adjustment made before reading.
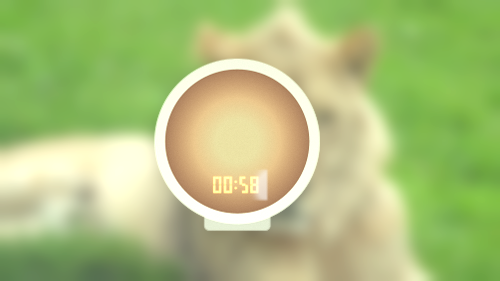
0:58
